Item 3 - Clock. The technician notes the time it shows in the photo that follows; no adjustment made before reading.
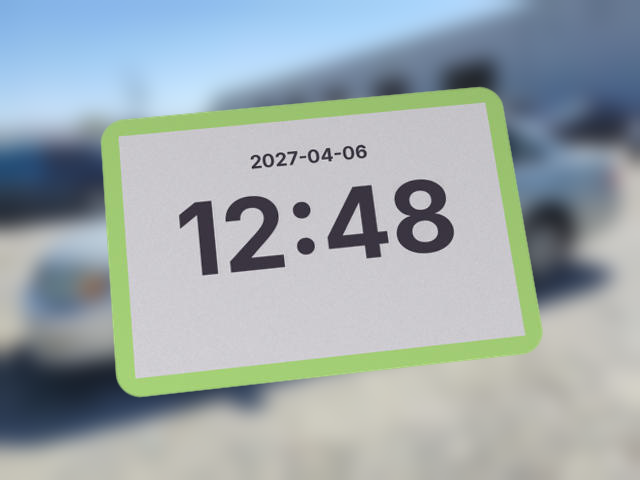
12:48
